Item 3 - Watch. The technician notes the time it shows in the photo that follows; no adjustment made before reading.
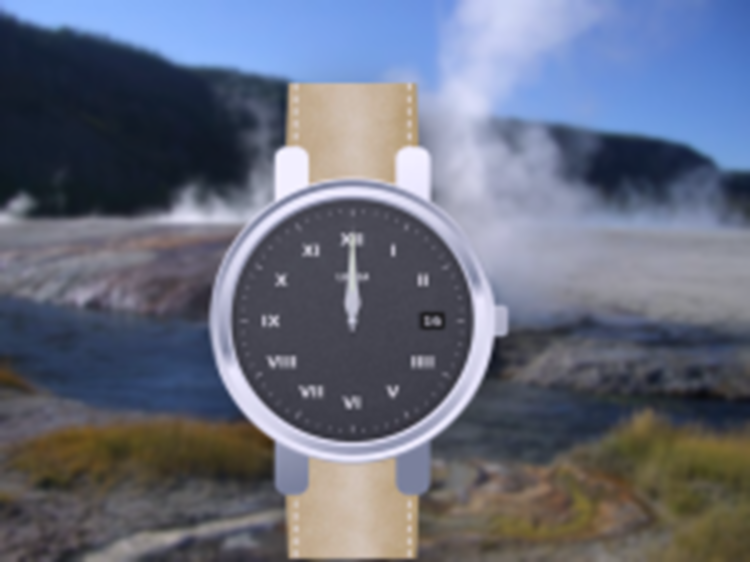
12:00
